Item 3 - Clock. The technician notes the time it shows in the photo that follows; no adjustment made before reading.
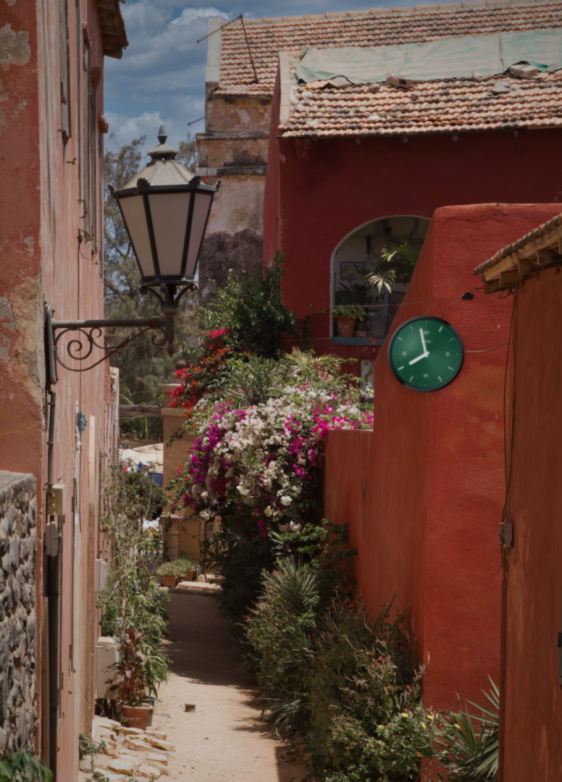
7:58
